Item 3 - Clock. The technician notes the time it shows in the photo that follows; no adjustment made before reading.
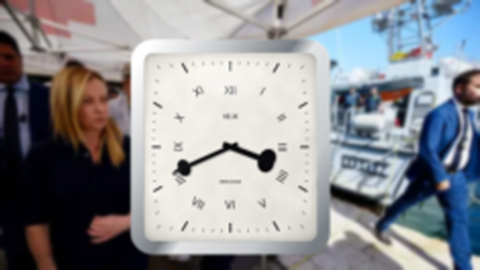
3:41
